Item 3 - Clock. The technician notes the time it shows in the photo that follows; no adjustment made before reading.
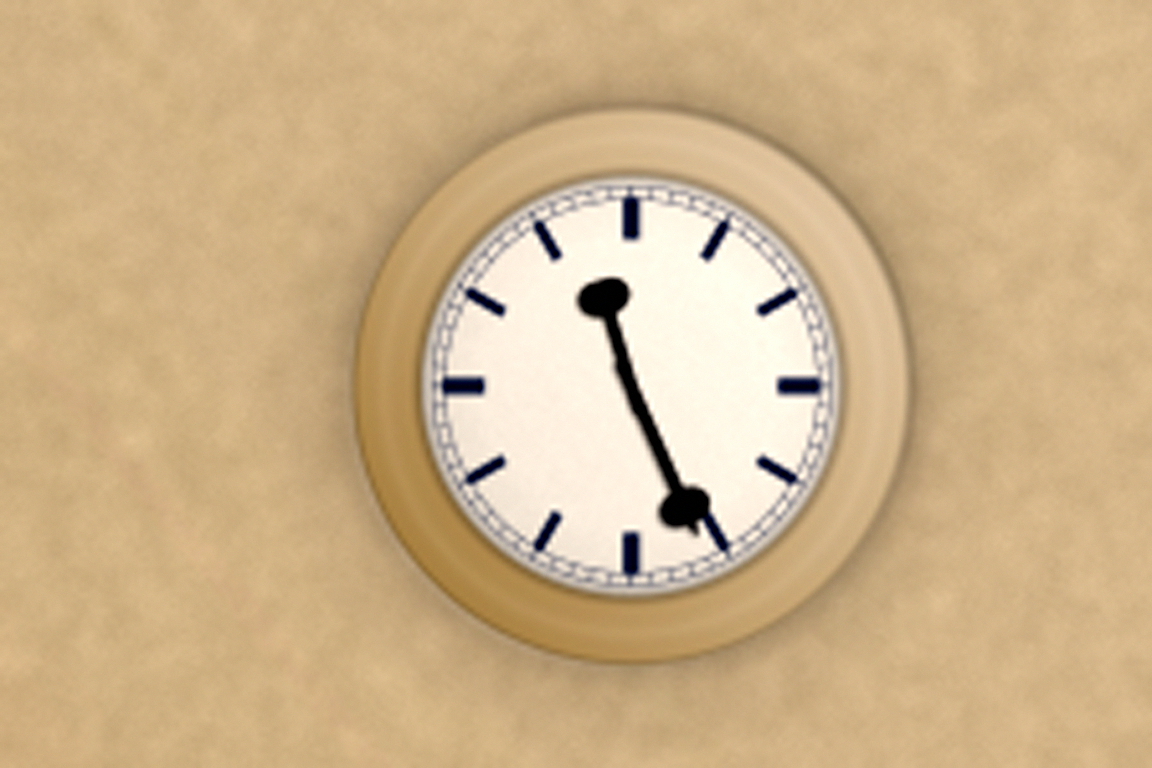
11:26
